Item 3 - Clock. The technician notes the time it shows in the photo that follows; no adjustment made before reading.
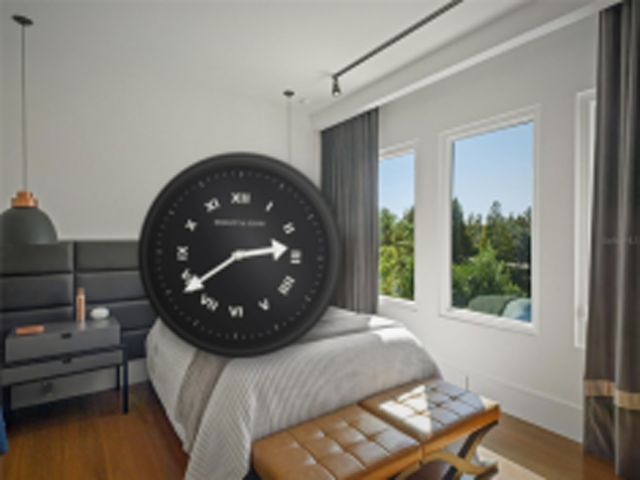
2:39
